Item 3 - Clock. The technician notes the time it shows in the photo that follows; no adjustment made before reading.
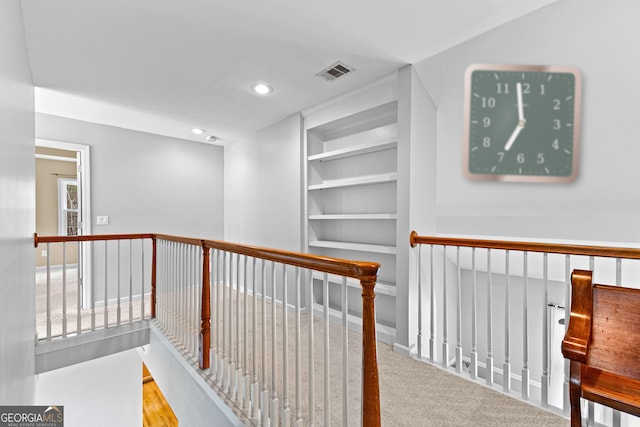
6:59
